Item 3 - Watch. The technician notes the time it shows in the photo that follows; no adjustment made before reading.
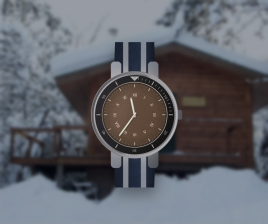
11:36
